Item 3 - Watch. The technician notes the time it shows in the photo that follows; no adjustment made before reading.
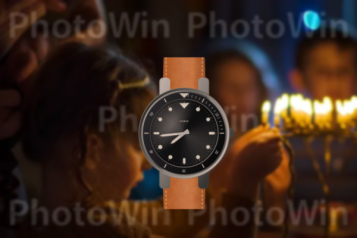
7:44
